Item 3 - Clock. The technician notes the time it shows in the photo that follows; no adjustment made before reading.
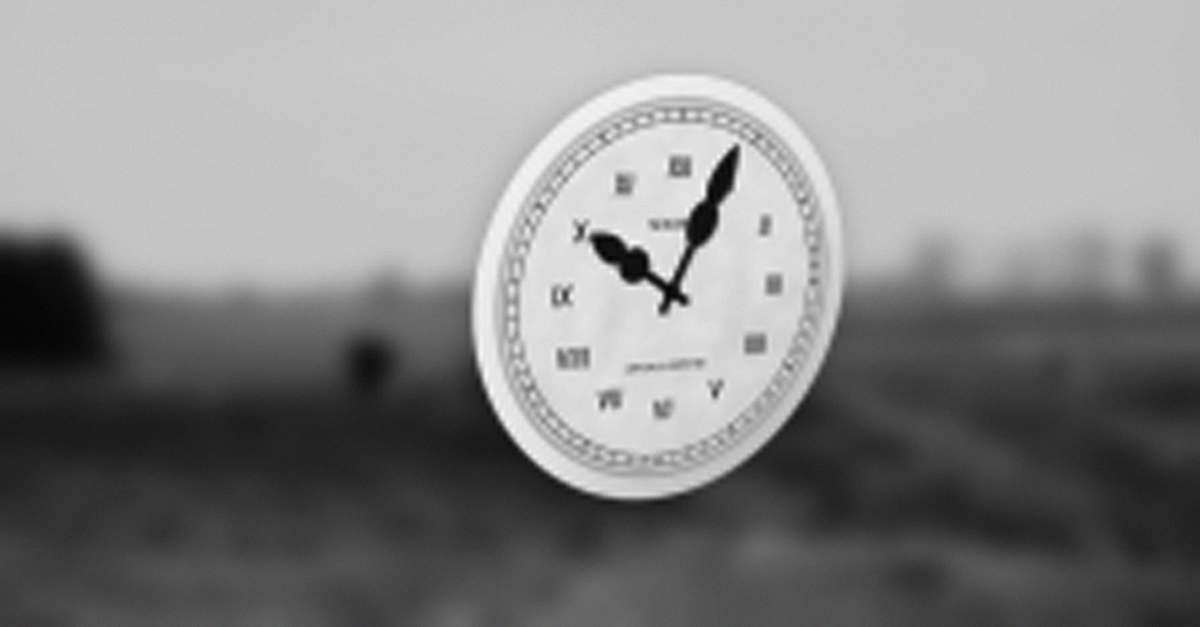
10:04
